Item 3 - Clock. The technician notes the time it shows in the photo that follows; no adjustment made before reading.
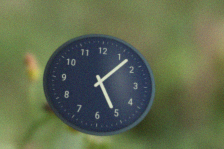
5:07
